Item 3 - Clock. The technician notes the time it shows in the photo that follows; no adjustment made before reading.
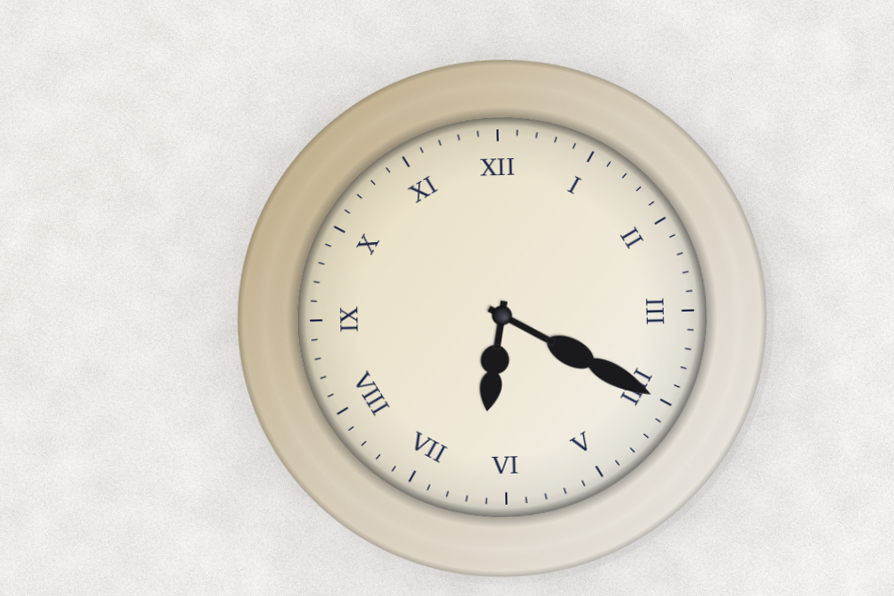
6:20
